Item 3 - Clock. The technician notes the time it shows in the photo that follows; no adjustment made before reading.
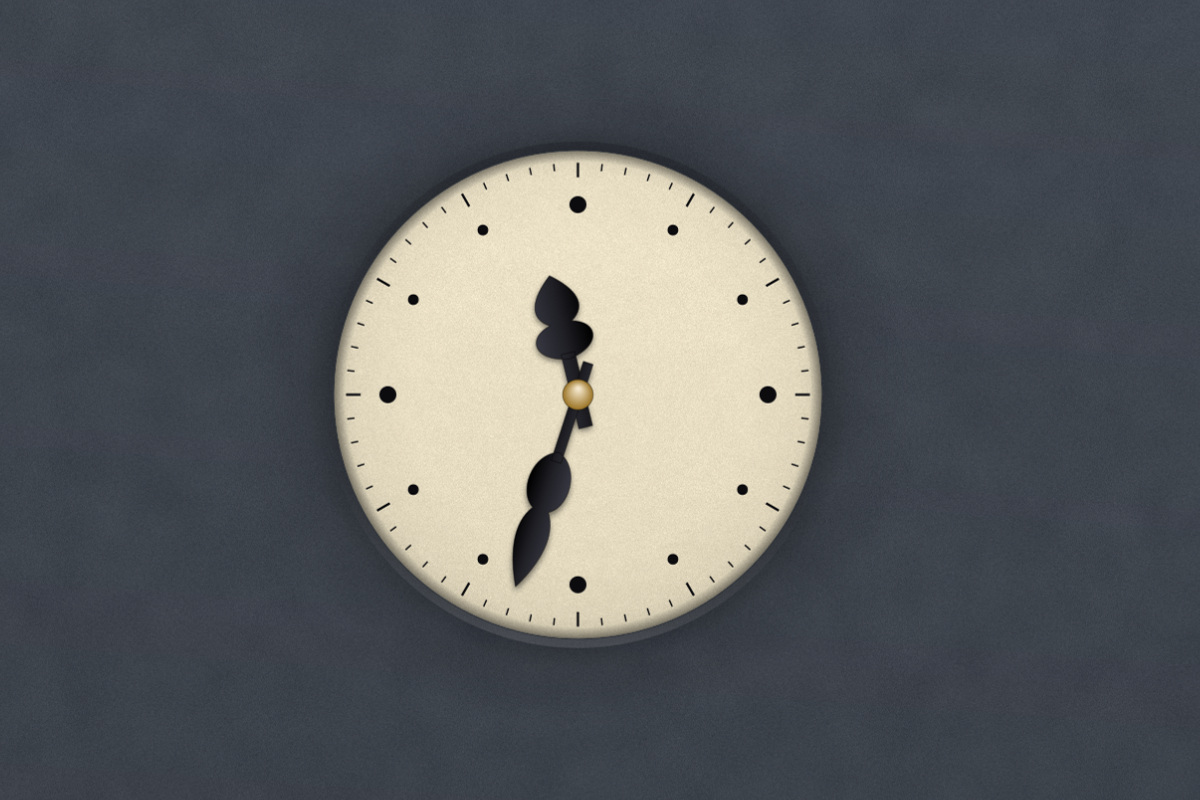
11:33
